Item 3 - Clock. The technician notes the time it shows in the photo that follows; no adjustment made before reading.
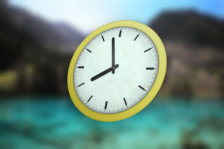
7:58
